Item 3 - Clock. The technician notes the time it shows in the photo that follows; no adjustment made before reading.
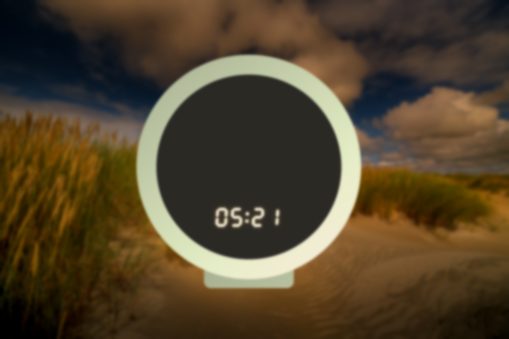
5:21
